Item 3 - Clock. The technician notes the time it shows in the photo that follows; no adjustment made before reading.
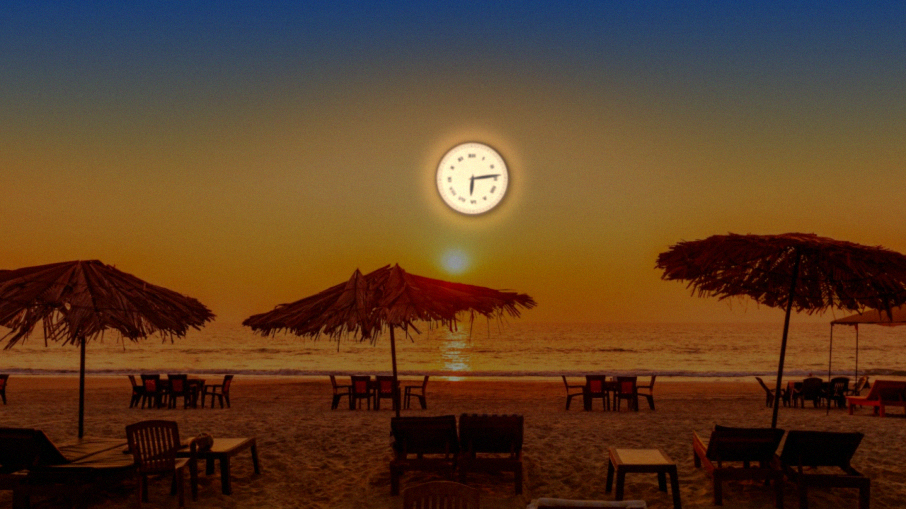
6:14
